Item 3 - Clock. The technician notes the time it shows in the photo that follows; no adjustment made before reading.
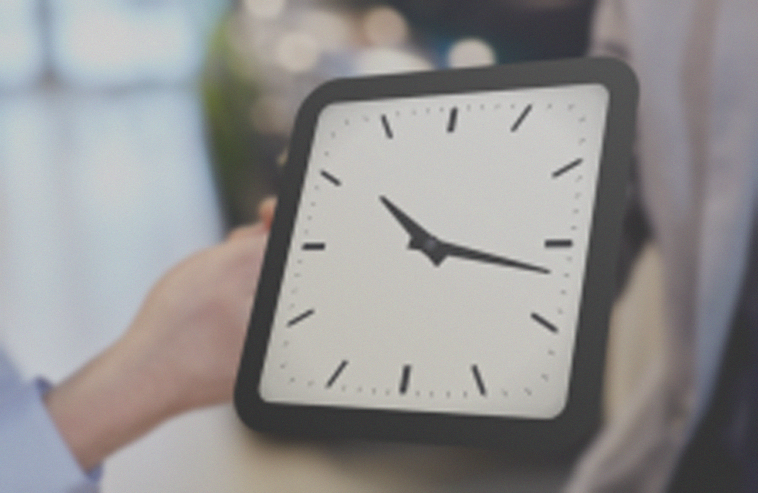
10:17
